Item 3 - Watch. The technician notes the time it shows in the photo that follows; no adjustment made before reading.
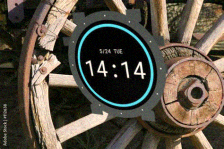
14:14
